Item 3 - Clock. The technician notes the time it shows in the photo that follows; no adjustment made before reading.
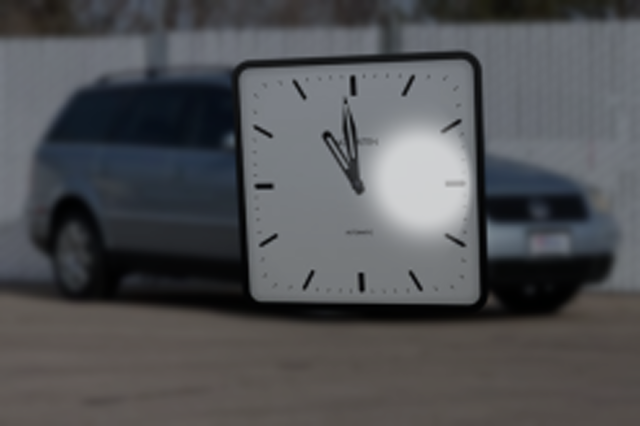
10:59
